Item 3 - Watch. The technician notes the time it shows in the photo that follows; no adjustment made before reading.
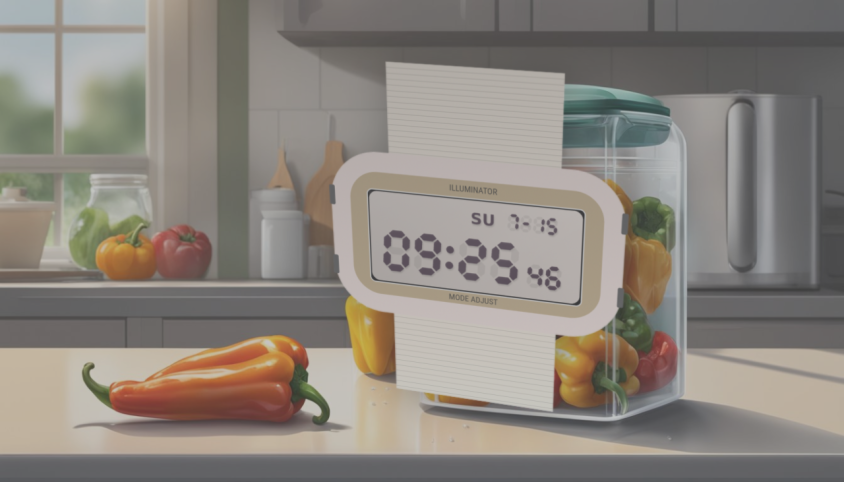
9:25:46
